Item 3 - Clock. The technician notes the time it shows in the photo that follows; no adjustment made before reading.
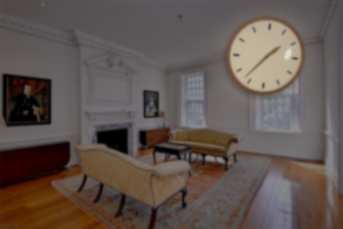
1:37
